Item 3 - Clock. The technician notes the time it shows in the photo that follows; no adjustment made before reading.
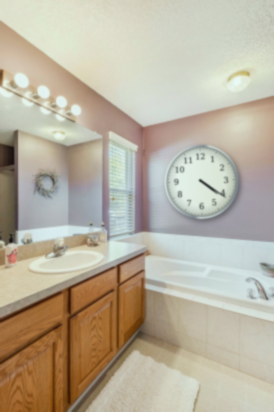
4:21
